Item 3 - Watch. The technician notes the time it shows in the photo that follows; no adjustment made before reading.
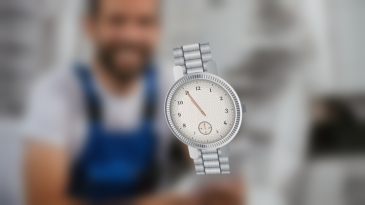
10:55
